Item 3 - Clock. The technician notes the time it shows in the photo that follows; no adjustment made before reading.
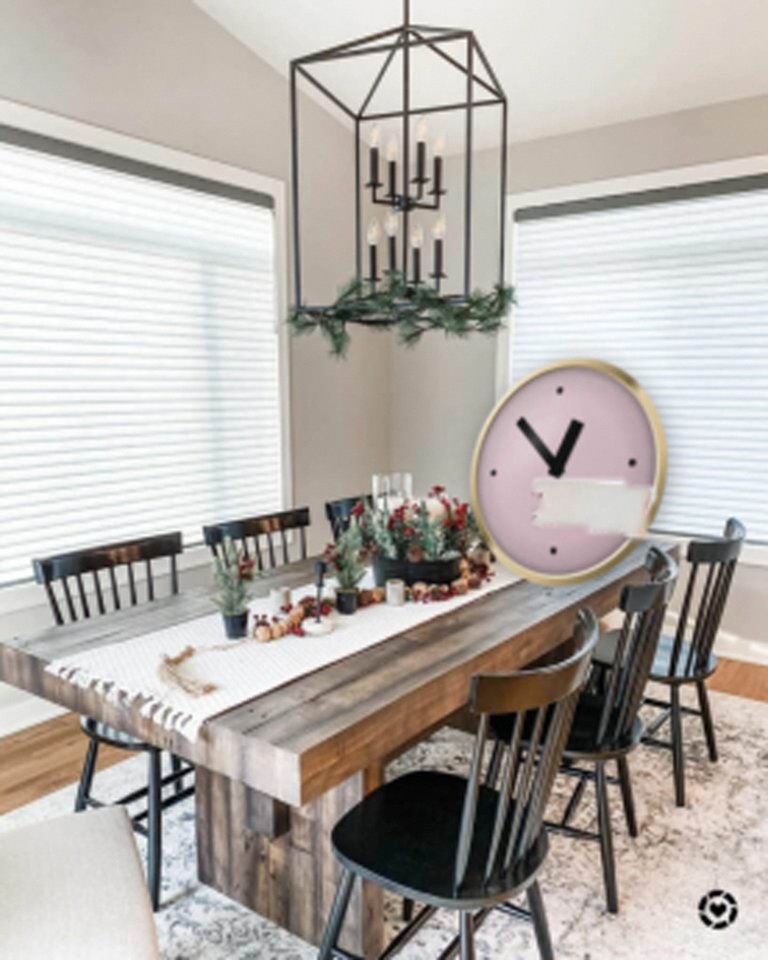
12:53
